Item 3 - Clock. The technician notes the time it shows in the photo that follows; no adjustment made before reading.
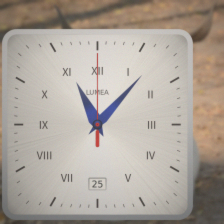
11:07:00
